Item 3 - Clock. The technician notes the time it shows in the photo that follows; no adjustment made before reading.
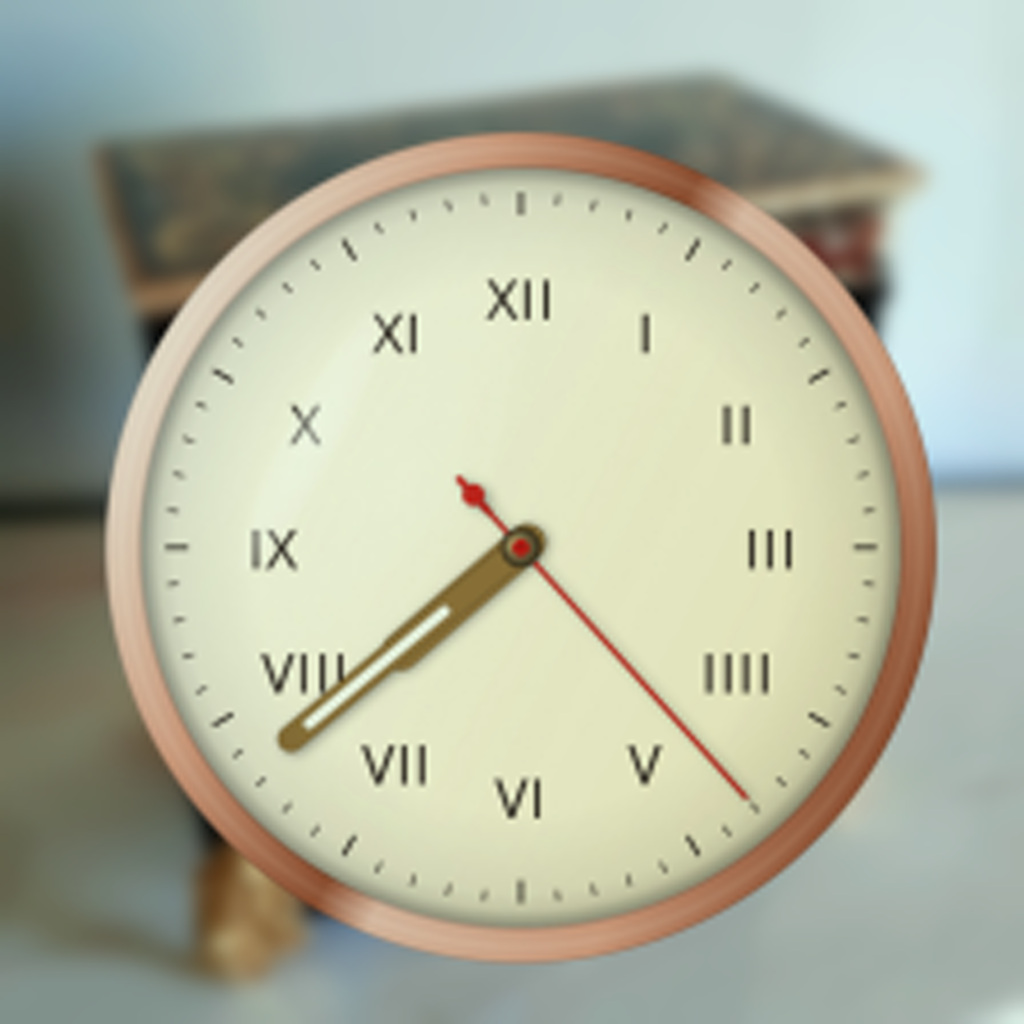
7:38:23
